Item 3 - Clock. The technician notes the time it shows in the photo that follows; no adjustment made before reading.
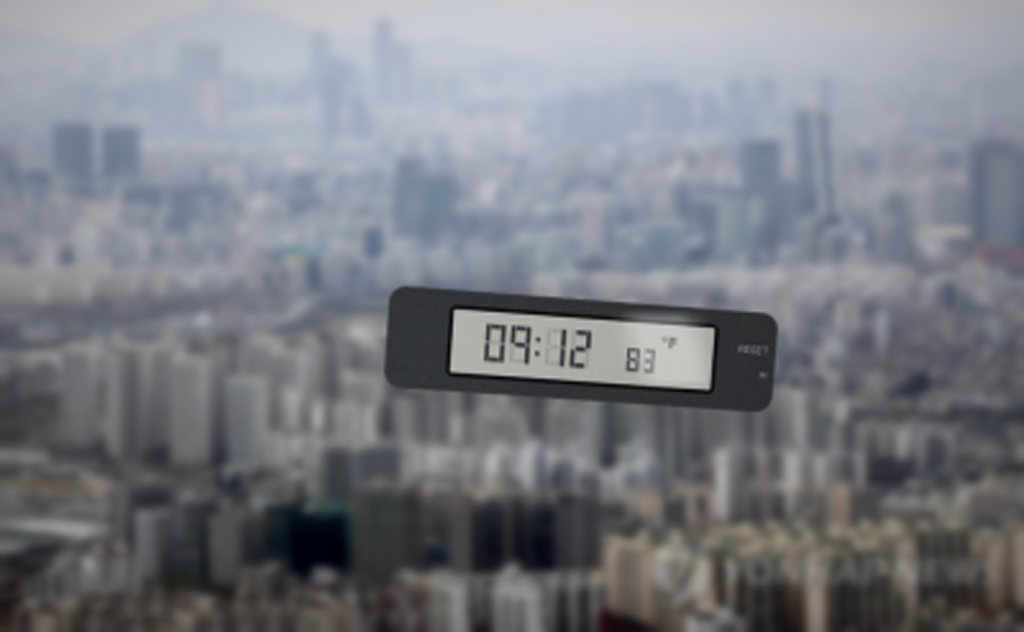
9:12
